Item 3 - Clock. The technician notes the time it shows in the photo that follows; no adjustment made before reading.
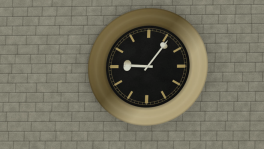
9:06
